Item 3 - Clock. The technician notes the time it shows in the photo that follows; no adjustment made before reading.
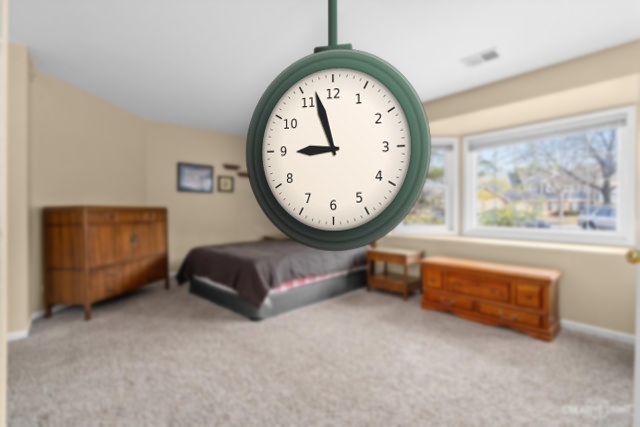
8:57
